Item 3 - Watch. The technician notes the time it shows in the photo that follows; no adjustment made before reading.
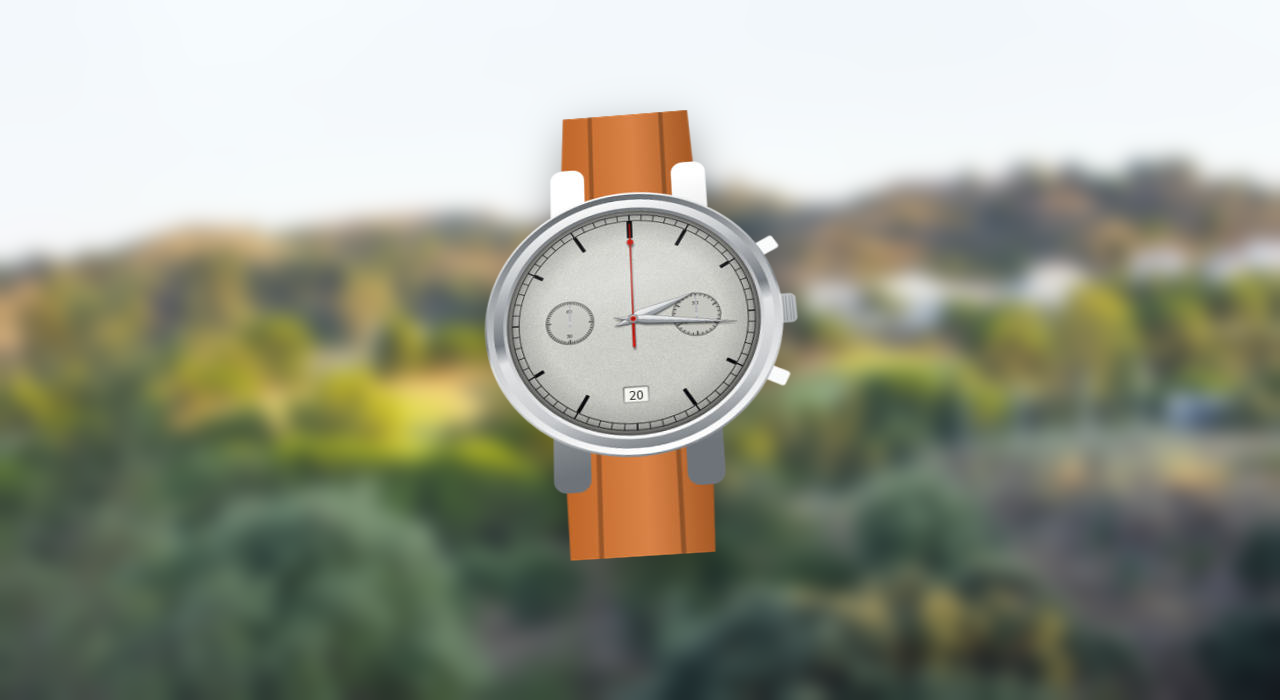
2:16
